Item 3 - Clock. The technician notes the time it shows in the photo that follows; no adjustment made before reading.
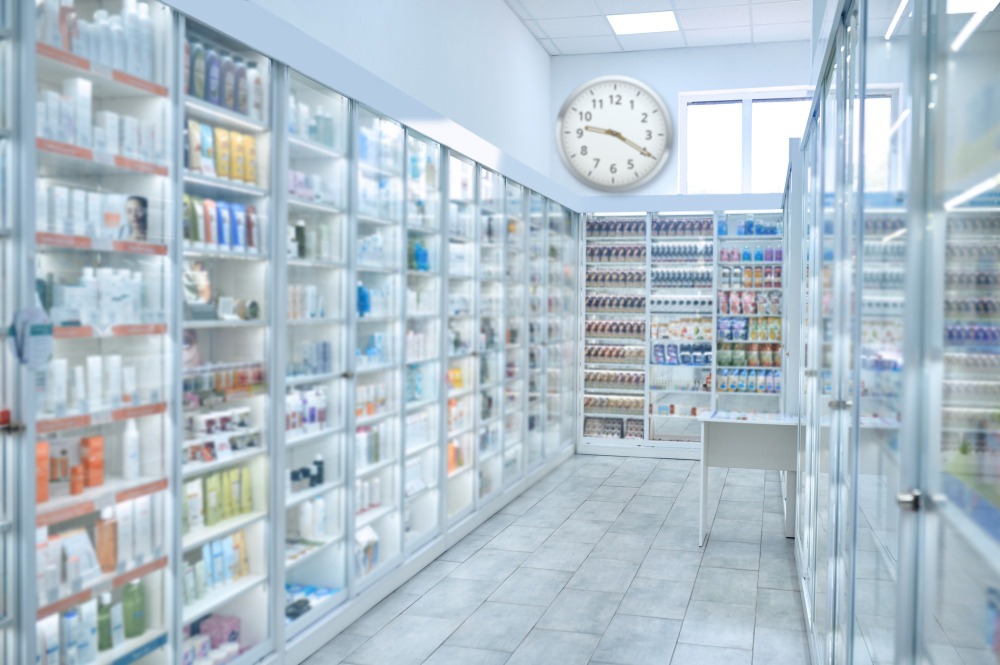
9:20
